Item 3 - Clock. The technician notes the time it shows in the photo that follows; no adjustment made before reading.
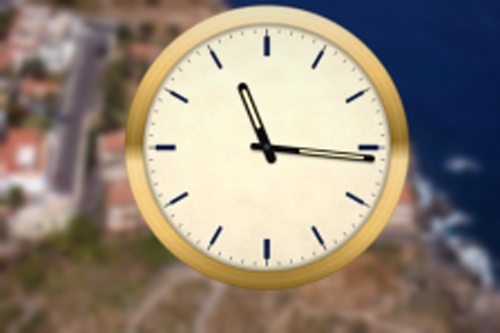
11:16
